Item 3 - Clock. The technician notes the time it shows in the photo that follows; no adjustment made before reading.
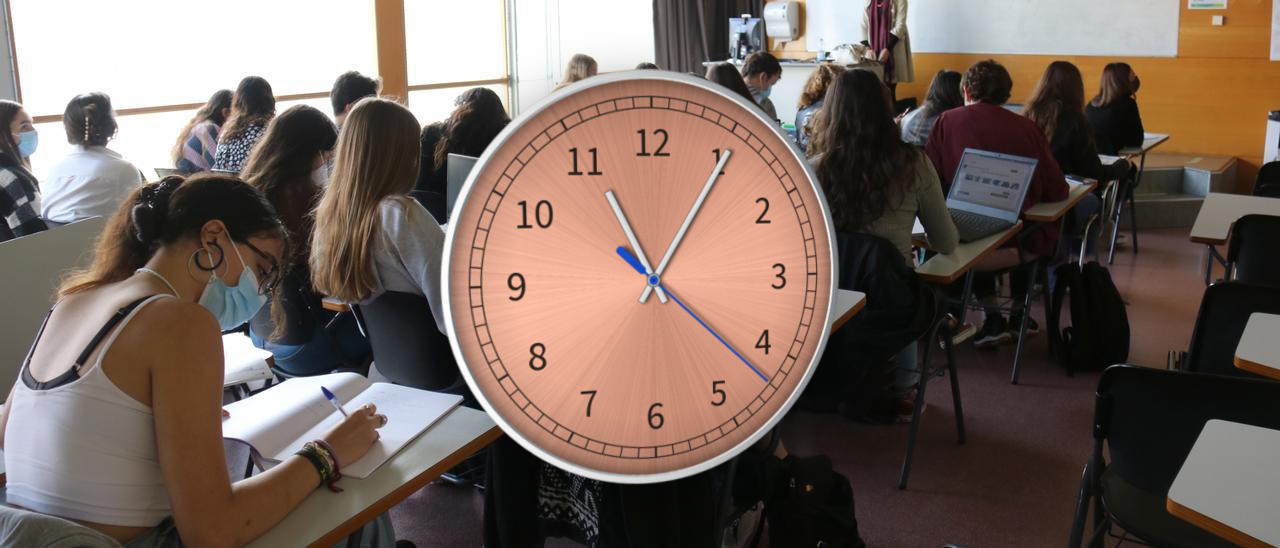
11:05:22
